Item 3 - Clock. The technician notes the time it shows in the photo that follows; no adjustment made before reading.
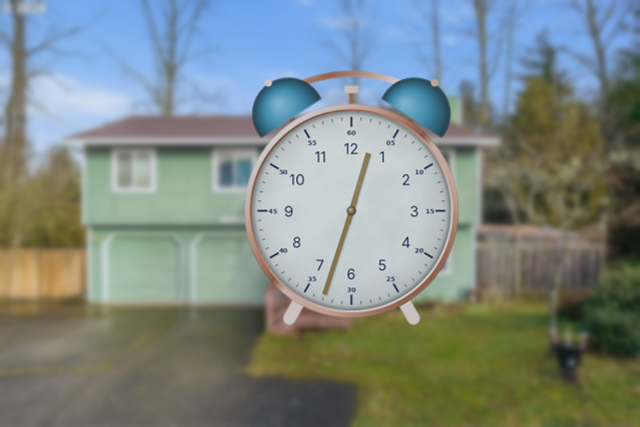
12:33
